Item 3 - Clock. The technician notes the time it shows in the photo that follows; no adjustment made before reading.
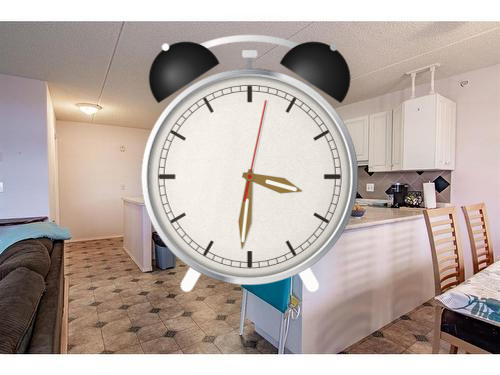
3:31:02
